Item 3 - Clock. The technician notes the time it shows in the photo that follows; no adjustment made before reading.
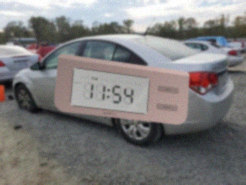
11:54
